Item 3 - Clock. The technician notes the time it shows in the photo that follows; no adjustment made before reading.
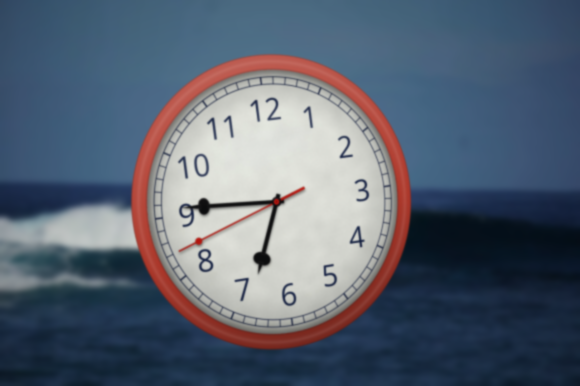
6:45:42
